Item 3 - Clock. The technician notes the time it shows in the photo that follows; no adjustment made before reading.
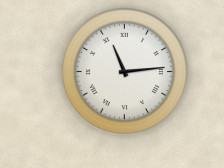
11:14
